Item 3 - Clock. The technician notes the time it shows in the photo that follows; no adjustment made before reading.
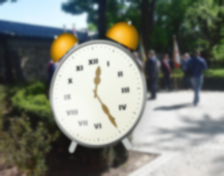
12:25
